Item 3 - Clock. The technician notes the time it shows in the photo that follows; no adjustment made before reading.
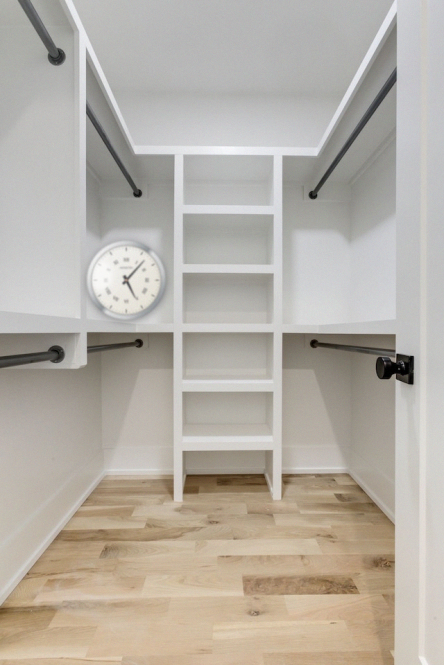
5:07
